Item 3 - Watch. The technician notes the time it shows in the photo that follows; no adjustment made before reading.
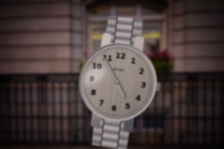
4:54
